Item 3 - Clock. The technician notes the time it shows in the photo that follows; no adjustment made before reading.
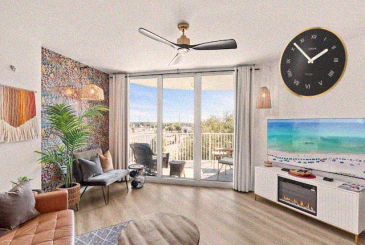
1:52
